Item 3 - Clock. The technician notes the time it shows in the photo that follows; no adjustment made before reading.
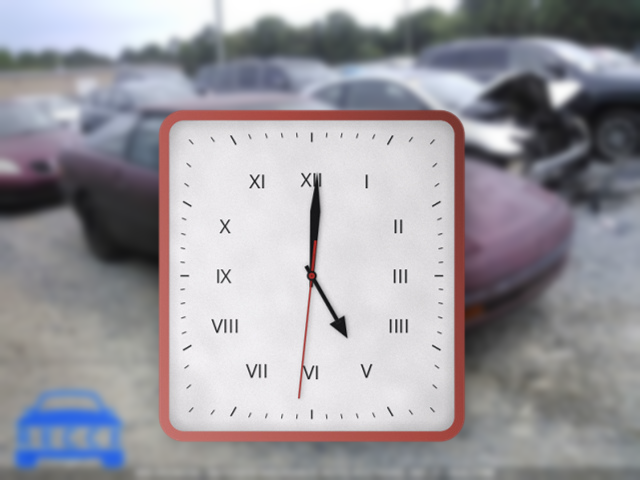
5:00:31
